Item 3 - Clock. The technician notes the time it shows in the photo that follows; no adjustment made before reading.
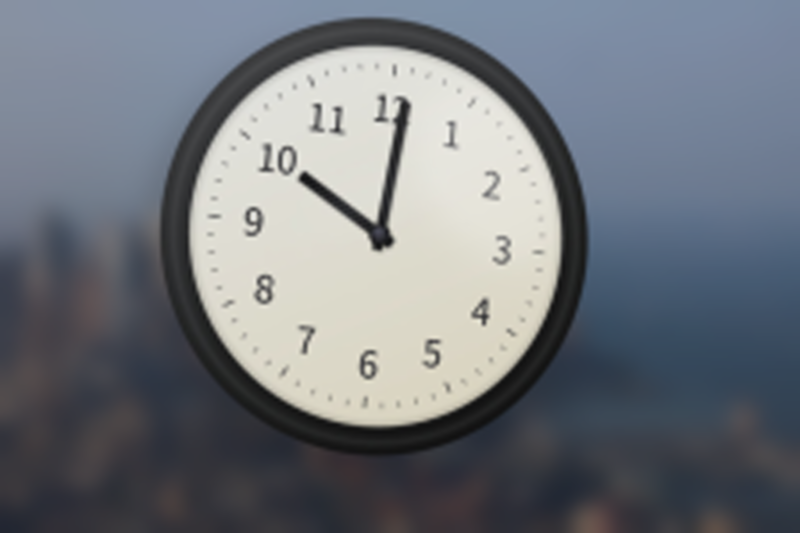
10:01
